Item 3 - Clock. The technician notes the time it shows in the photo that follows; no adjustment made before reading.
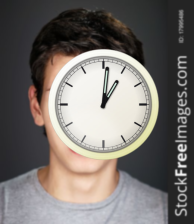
1:01
